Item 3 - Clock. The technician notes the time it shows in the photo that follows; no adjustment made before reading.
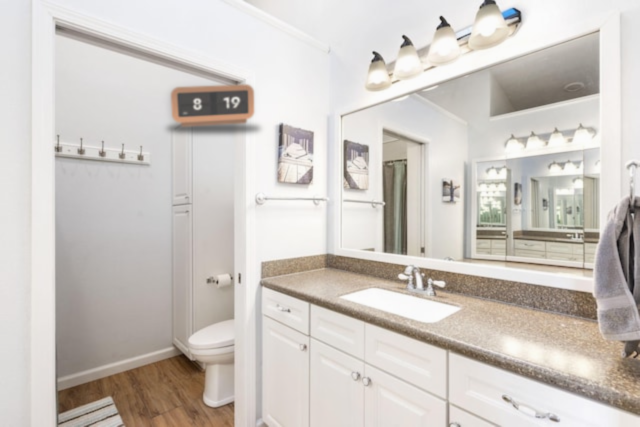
8:19
